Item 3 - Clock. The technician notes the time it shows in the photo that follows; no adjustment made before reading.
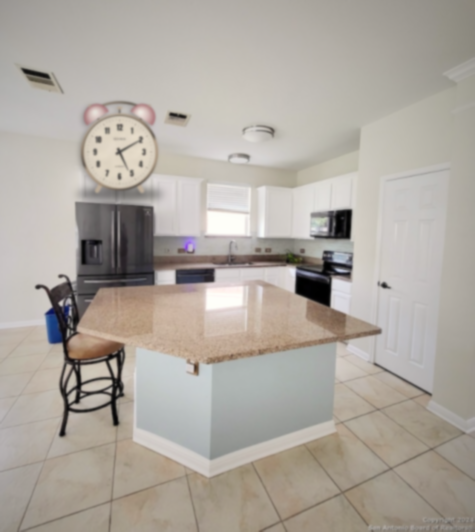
5:10
